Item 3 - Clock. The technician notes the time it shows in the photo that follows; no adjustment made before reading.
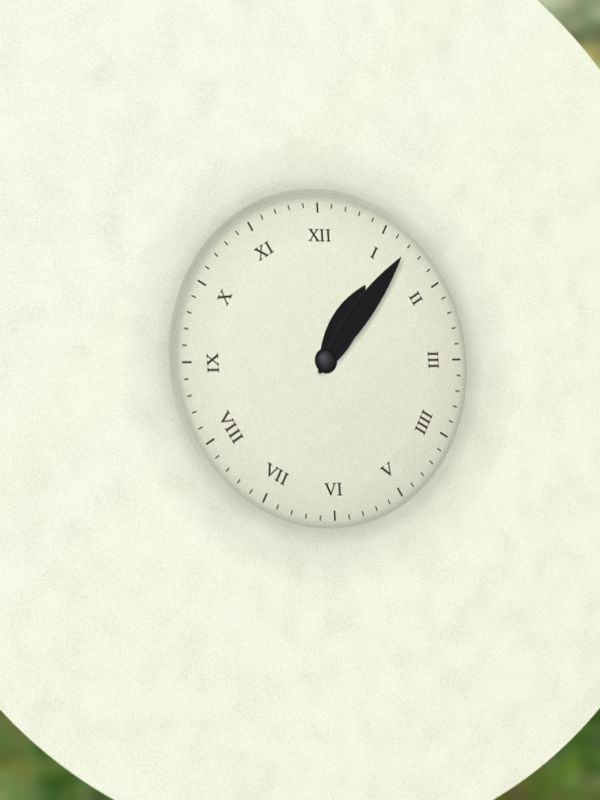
1:07
